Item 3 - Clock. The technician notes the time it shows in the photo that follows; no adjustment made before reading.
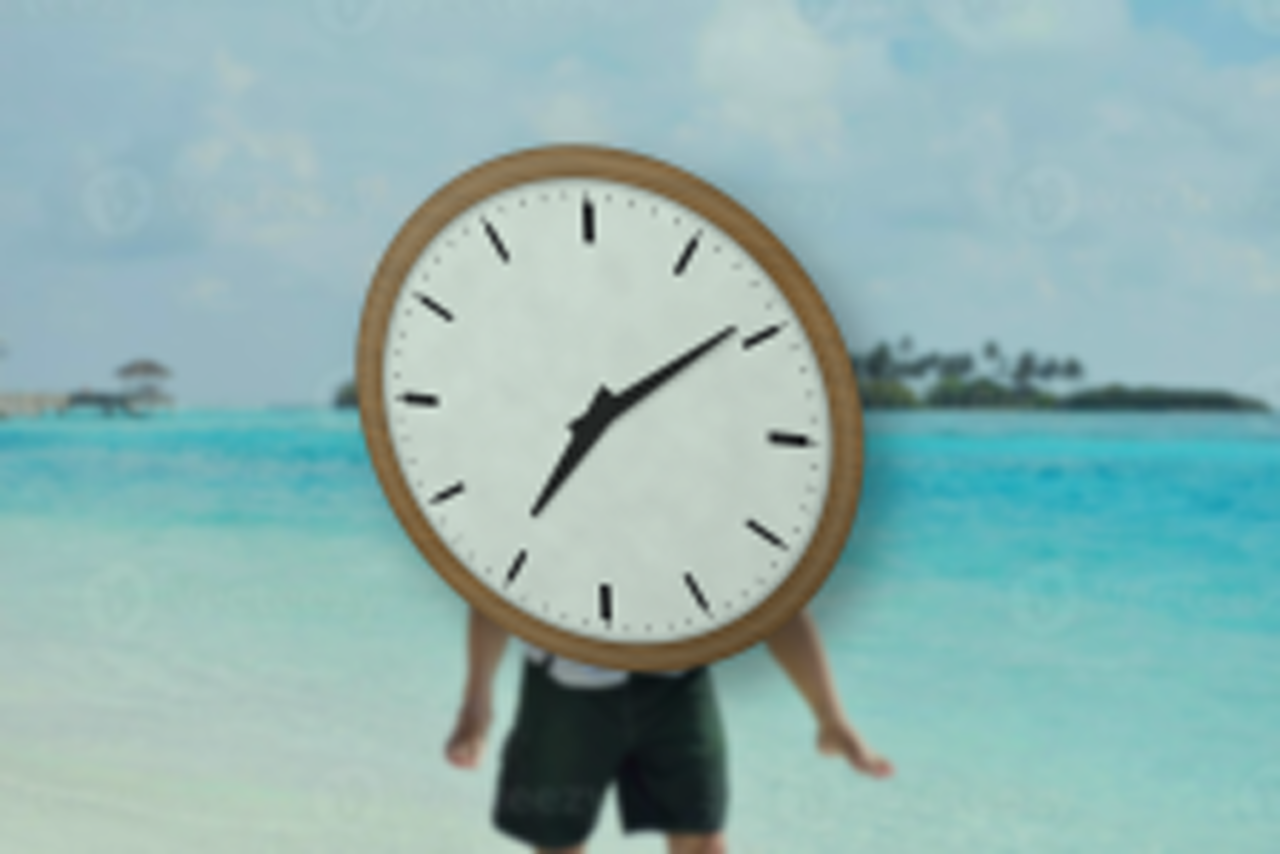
7:09
